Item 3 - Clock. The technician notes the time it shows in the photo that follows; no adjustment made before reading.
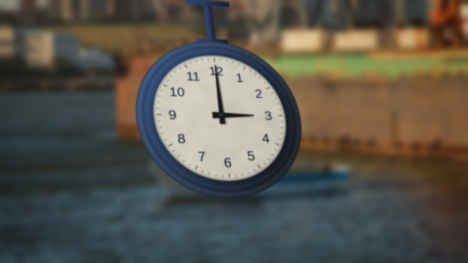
3:00
